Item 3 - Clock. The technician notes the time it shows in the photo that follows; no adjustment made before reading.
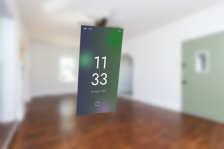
11:33
